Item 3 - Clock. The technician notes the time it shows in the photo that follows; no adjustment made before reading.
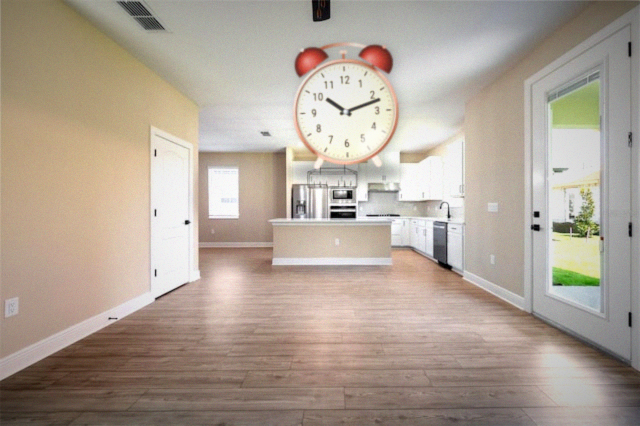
10:12
